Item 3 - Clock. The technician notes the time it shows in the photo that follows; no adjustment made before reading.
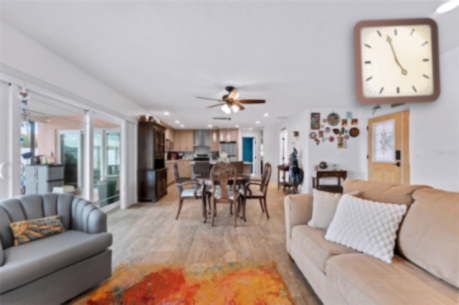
4:57
